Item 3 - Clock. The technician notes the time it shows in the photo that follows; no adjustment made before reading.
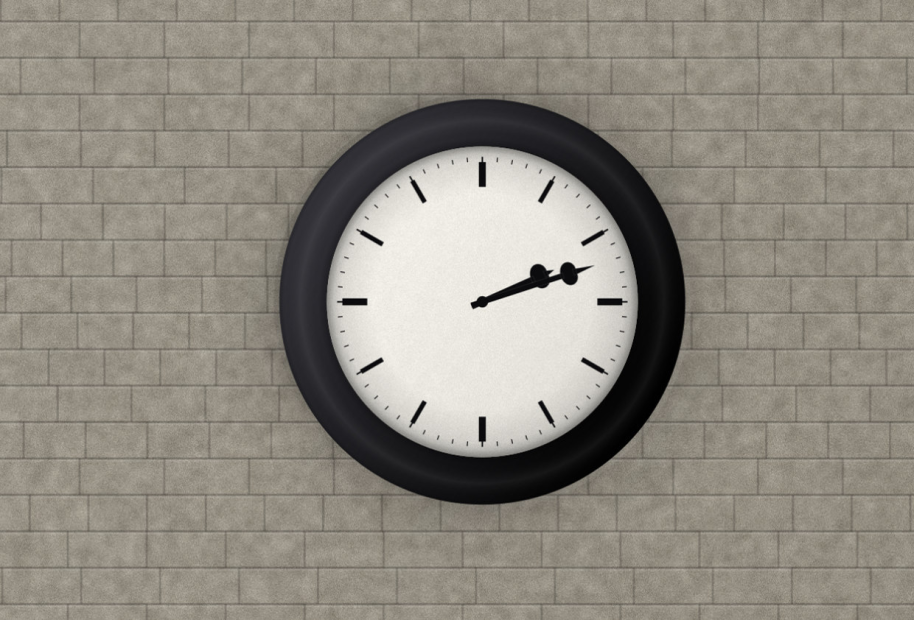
2:12
